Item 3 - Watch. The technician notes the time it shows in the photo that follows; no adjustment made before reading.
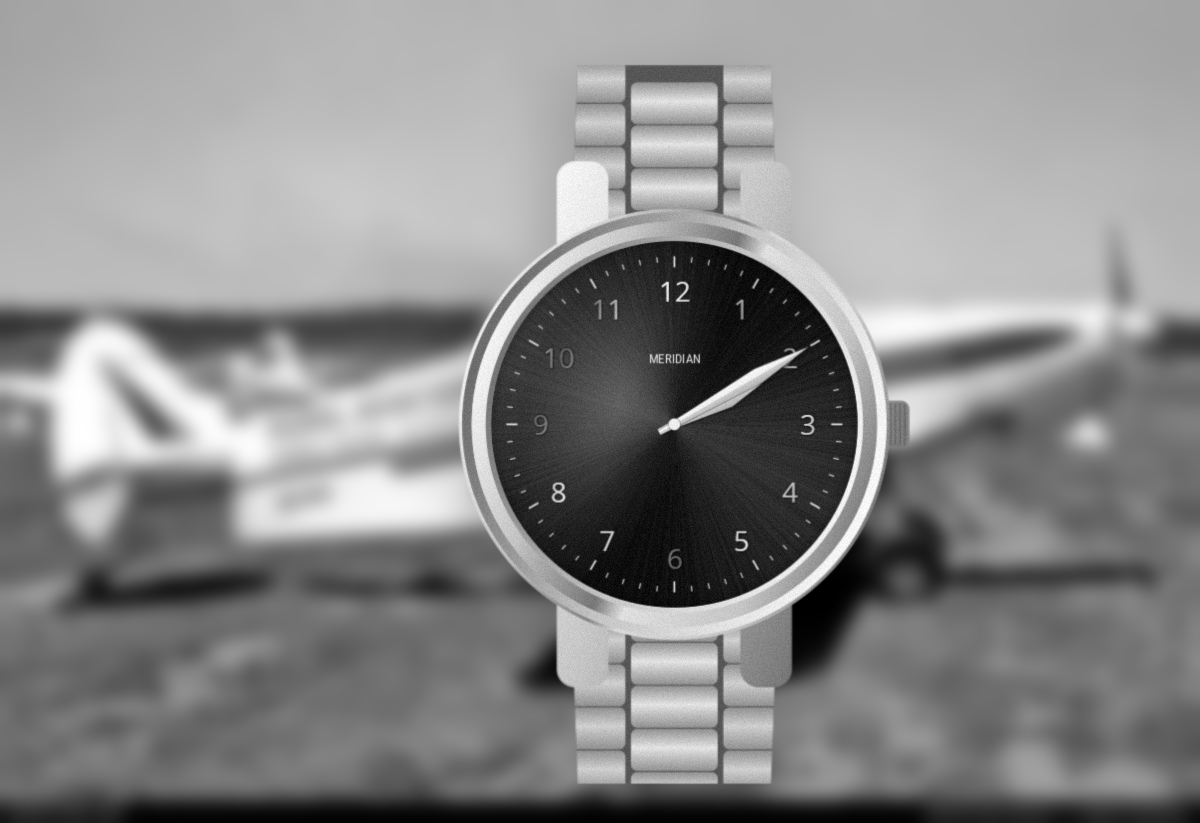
2:10
